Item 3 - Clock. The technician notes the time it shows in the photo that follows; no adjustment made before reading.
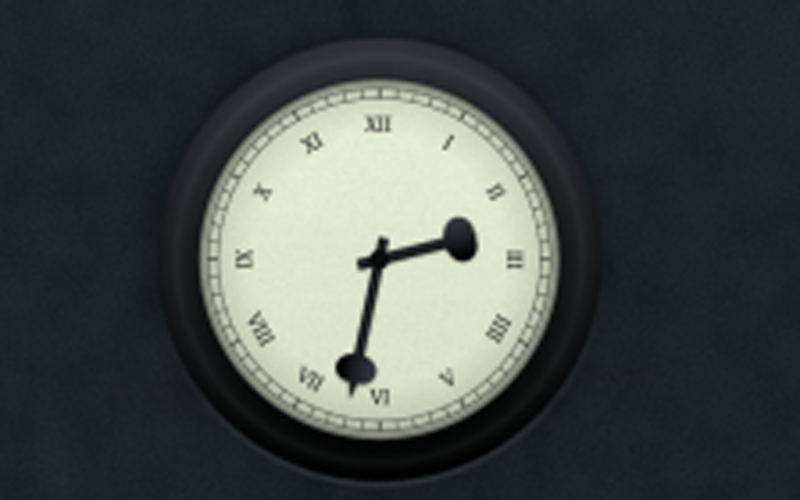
2:32
